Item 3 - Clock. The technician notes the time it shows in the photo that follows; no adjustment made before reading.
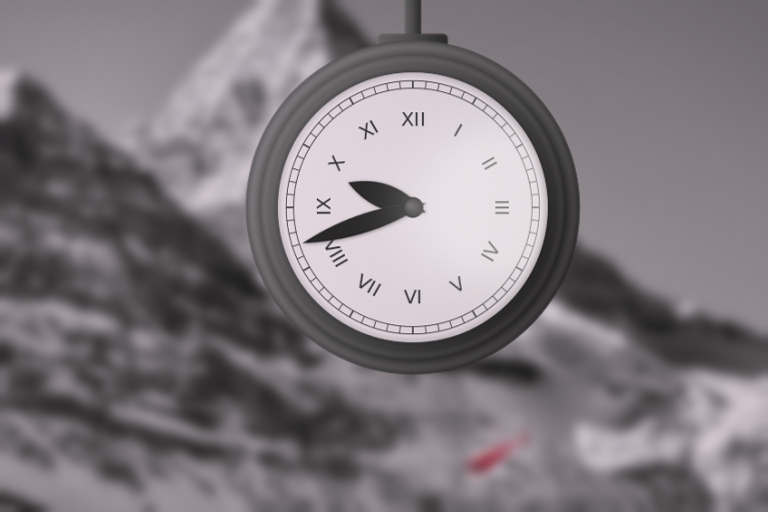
9:42
